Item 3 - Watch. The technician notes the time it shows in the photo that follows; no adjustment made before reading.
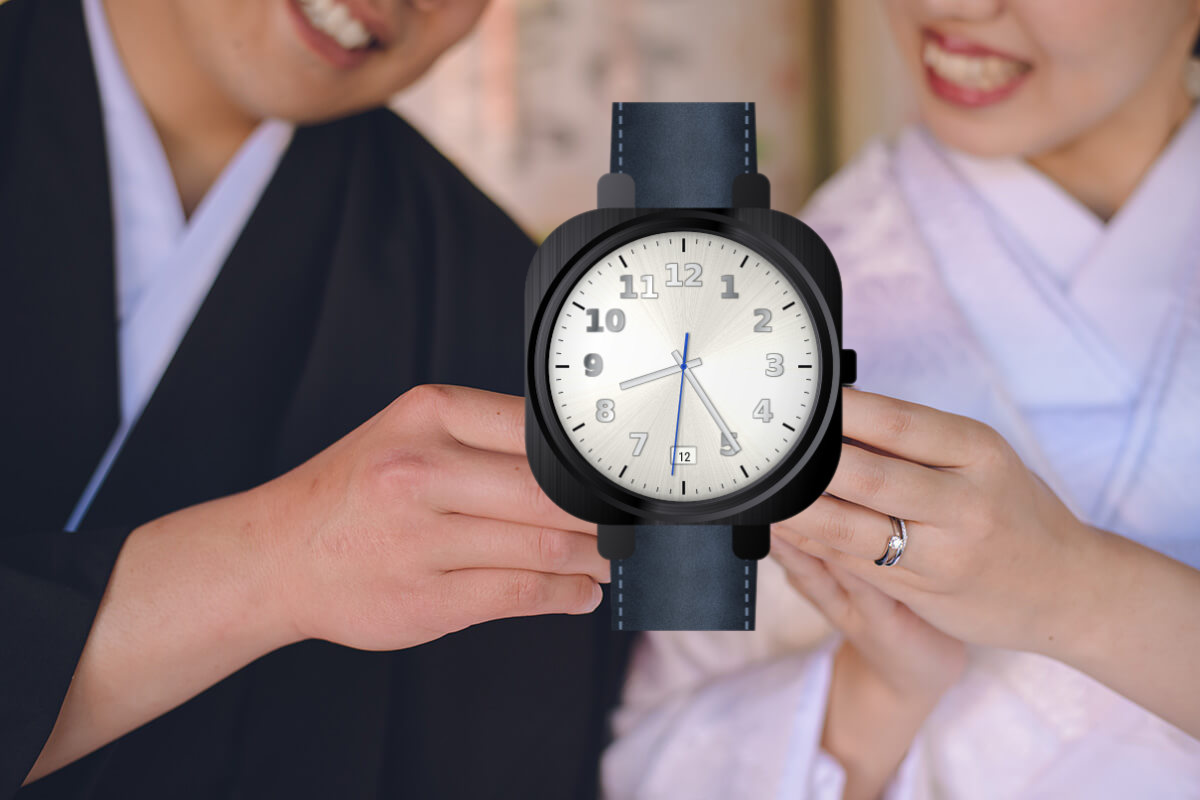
8:24:31
